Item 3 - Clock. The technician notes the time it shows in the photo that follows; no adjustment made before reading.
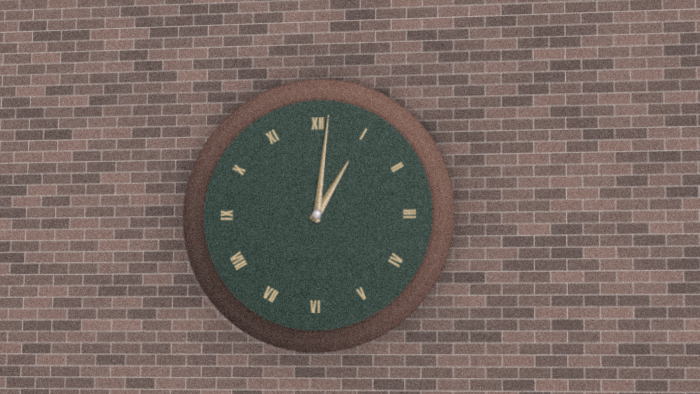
1:01
